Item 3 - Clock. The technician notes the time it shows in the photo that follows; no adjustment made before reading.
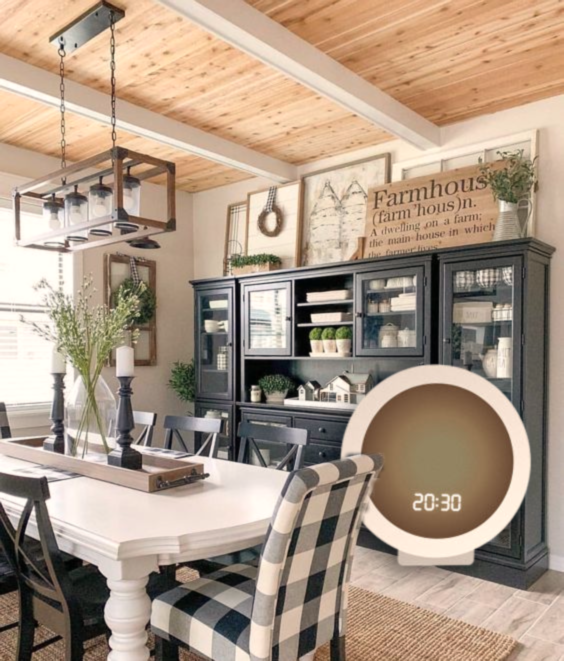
20:30
